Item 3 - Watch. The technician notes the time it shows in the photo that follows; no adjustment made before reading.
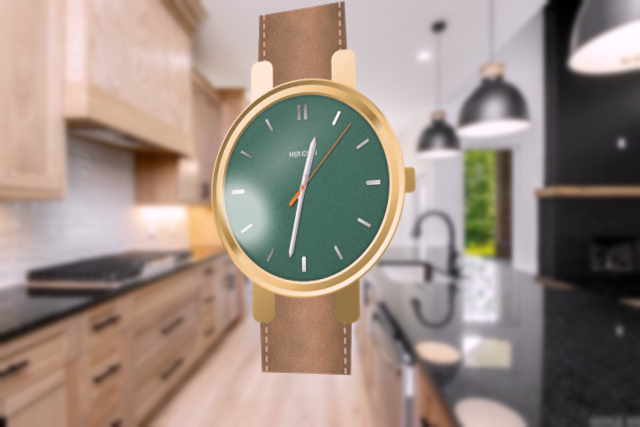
12:32:07
